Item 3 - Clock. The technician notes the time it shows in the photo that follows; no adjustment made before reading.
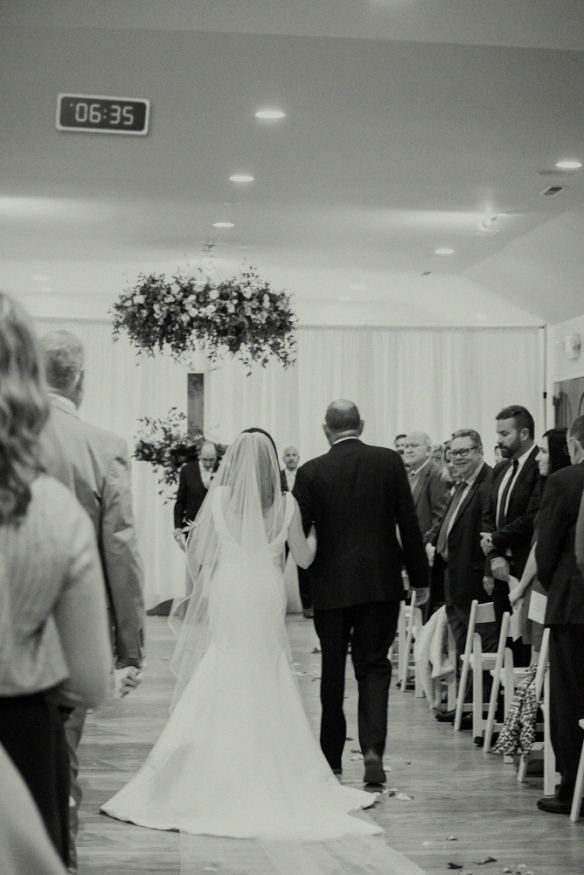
6:35
